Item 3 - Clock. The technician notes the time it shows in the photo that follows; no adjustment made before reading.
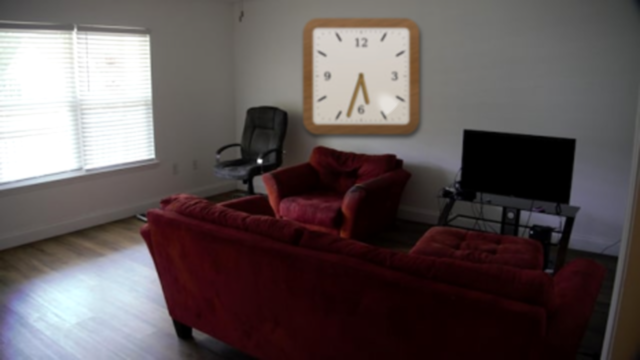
5:33
